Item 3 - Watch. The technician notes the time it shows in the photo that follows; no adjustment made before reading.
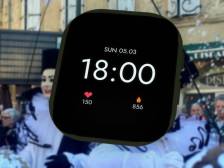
18:00
